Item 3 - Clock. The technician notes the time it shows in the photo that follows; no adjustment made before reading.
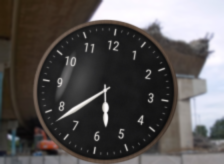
5:38
